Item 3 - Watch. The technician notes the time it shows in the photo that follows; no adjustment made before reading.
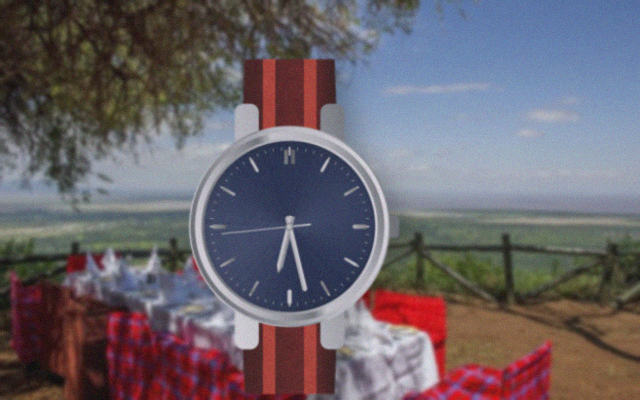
6:27:44
